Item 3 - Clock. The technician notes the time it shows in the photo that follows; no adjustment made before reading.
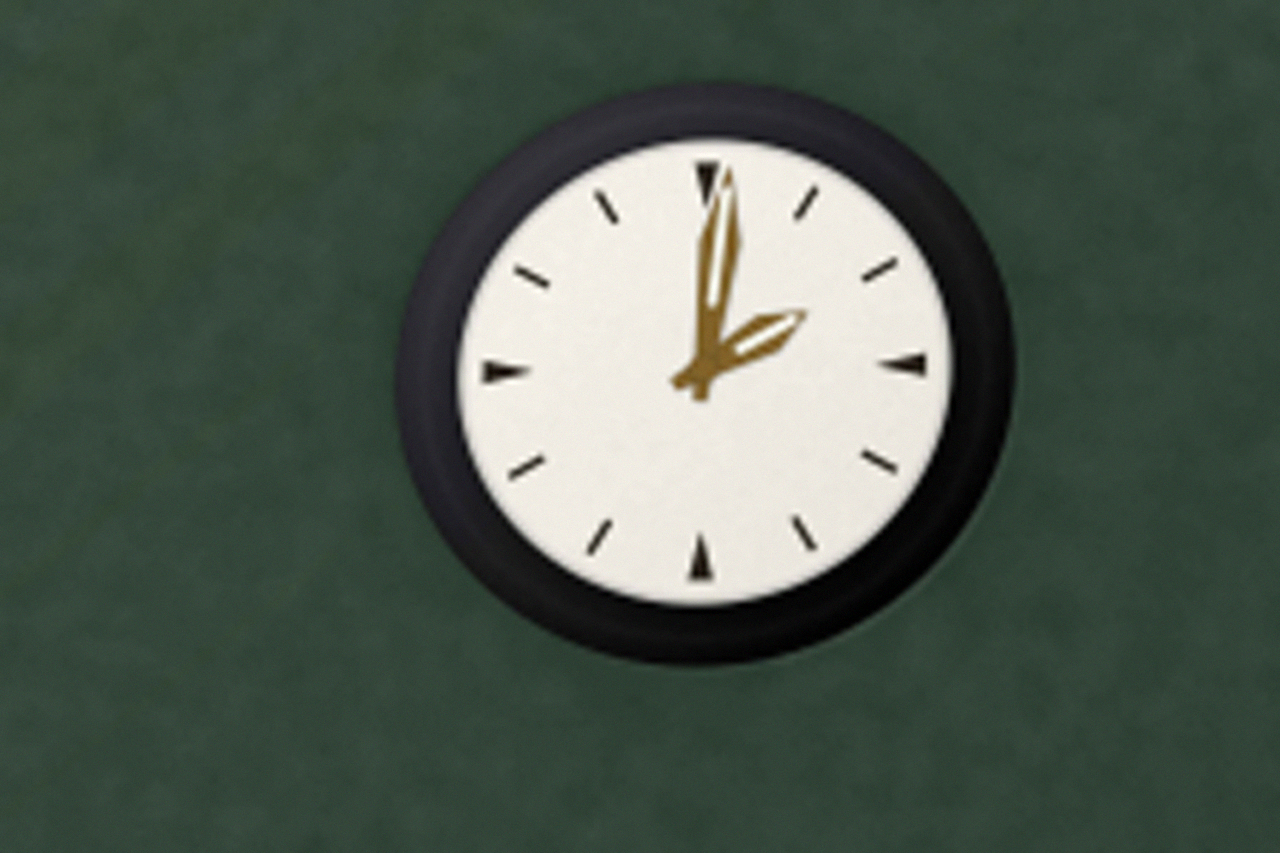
2:01
